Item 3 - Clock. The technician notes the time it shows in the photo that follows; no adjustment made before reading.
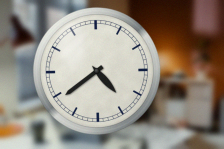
4:39
